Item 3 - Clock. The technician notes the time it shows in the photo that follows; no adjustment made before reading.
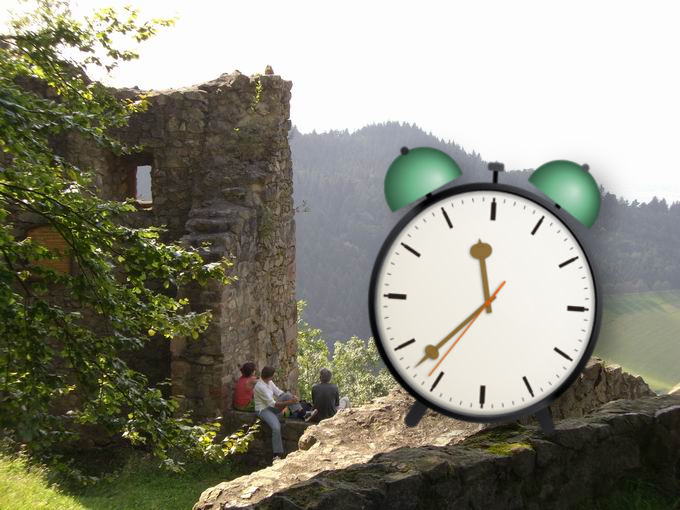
11:37:36
